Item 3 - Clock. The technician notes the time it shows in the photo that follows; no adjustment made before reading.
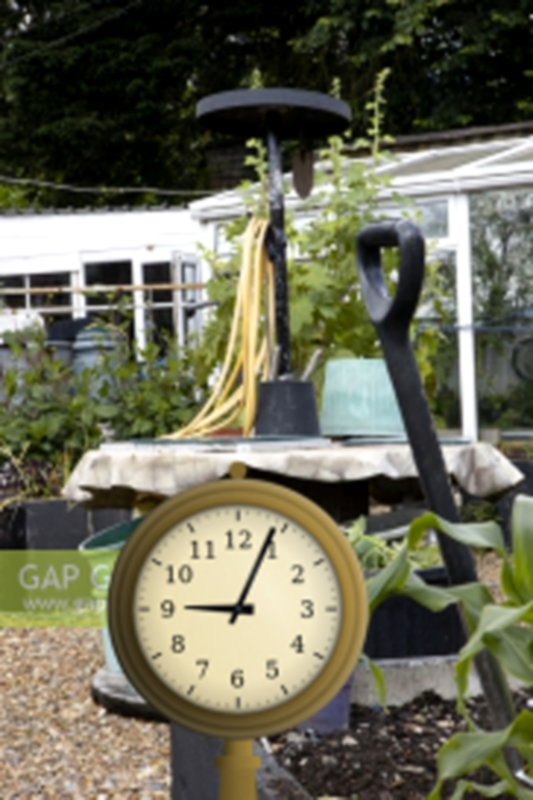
9:04
